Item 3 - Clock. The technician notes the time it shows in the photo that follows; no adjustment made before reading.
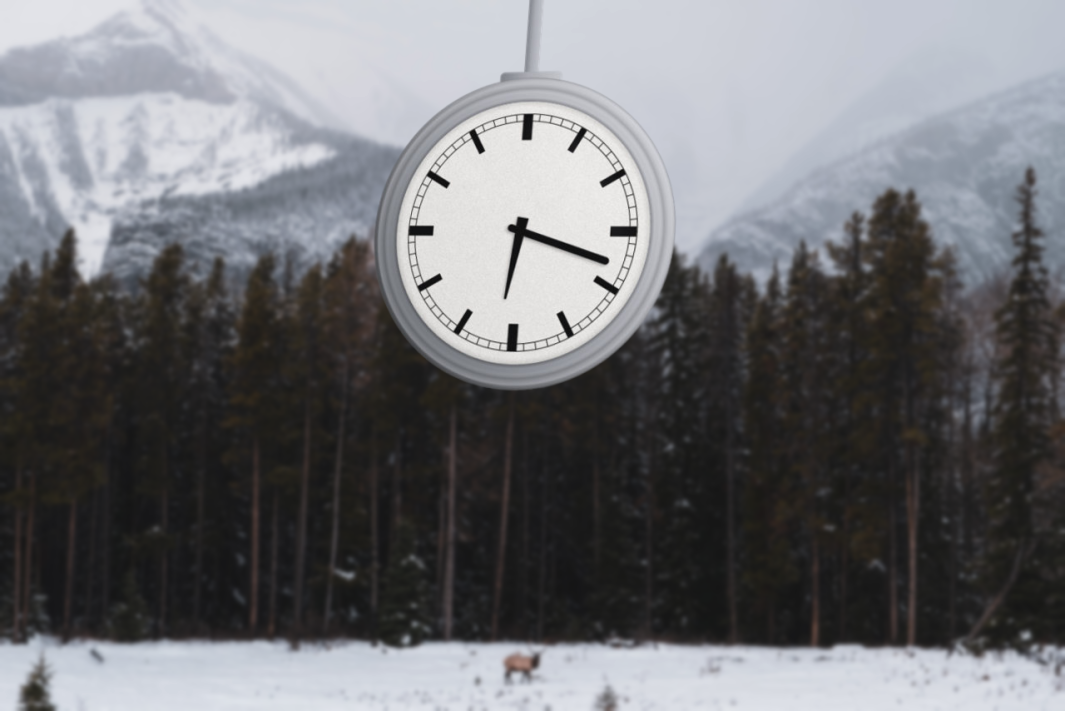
6:18
